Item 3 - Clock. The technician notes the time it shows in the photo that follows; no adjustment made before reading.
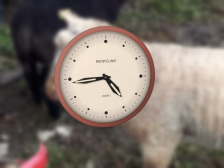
4:44
